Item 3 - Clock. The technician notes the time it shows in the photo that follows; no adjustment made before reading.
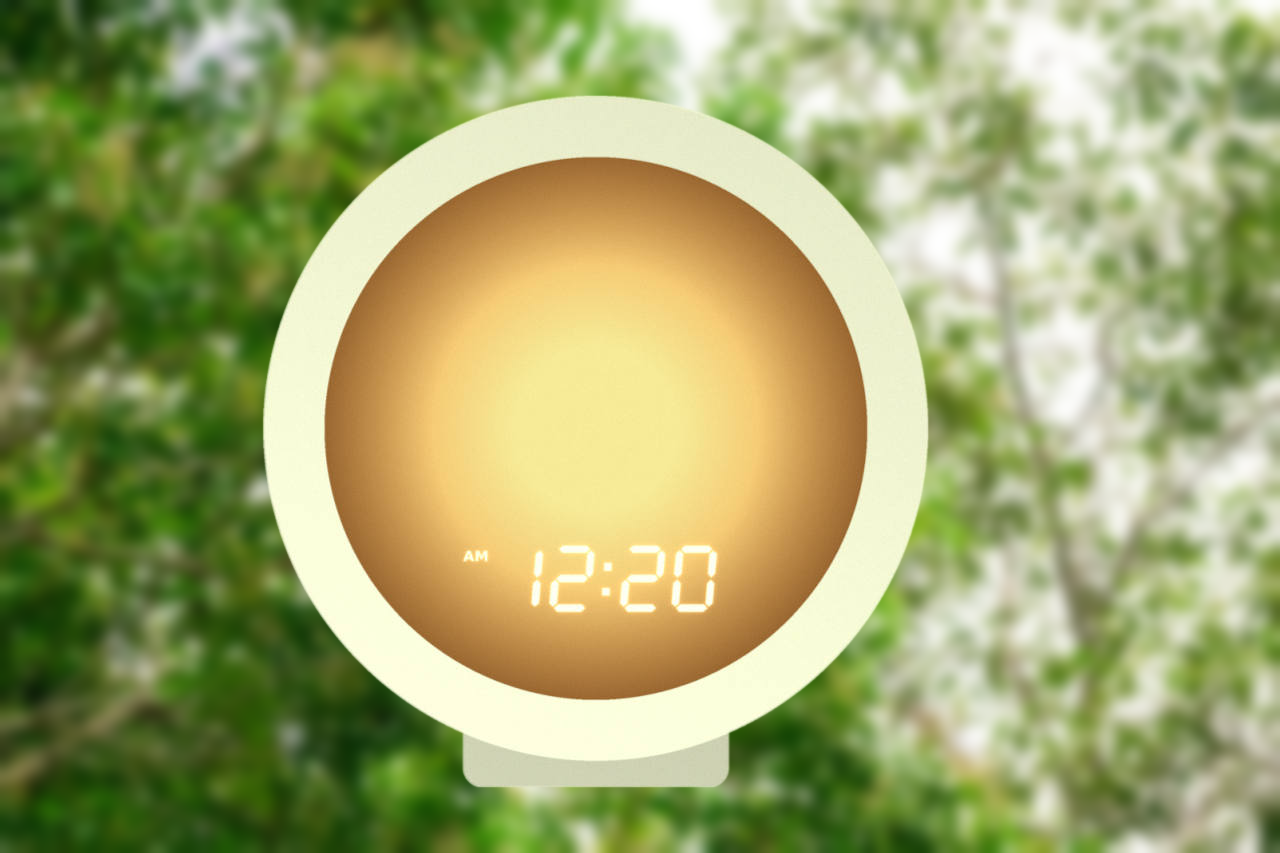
12:20
